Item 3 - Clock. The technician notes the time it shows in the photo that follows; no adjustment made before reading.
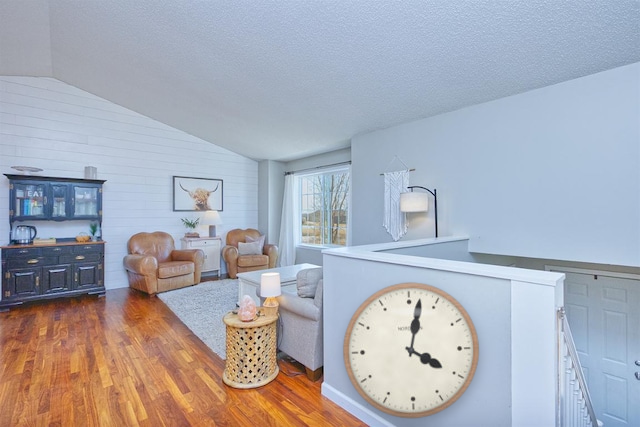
4:02
